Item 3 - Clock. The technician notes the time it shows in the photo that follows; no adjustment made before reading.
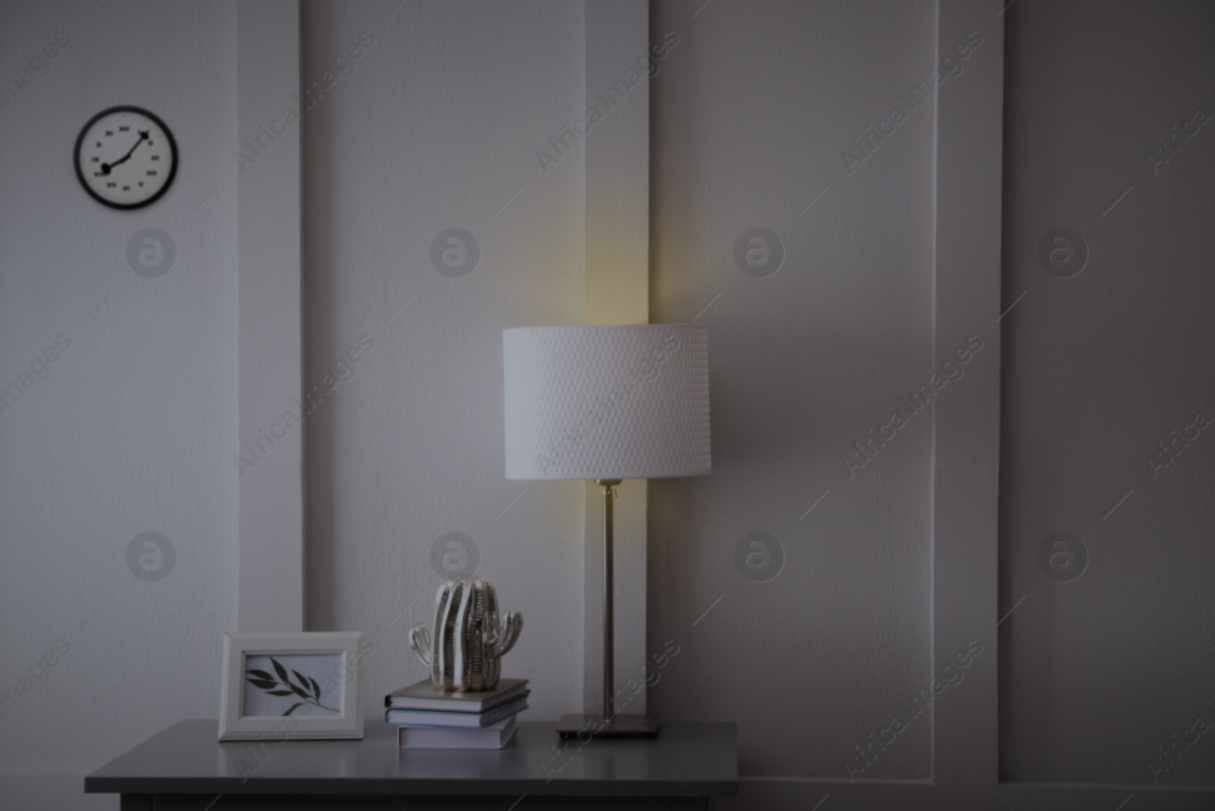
8:07
